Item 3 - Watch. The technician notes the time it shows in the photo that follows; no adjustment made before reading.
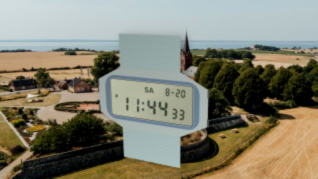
11:44:33
